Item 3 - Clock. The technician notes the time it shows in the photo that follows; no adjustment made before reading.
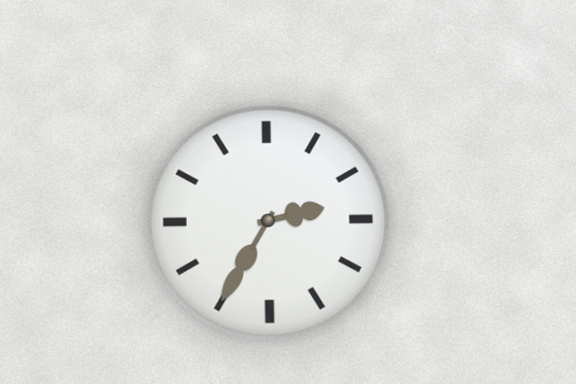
2:35
